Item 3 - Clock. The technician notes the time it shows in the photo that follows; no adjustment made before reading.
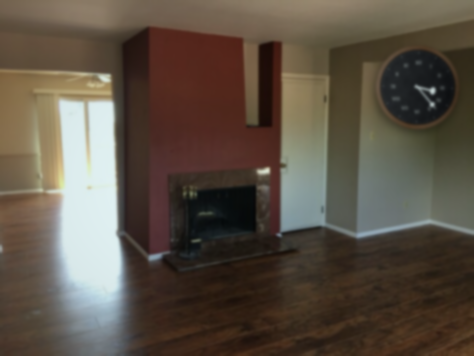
3:23
